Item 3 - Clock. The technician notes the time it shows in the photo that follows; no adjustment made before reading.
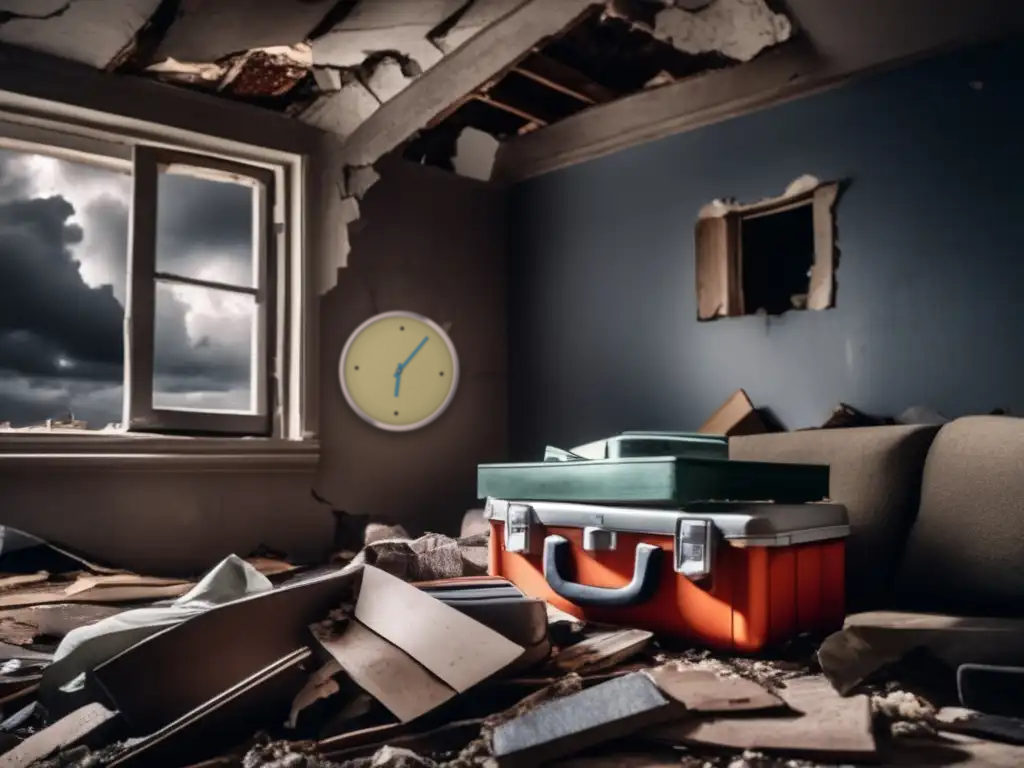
6:06
